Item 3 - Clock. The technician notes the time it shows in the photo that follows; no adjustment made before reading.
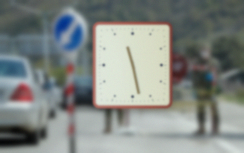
11:28
